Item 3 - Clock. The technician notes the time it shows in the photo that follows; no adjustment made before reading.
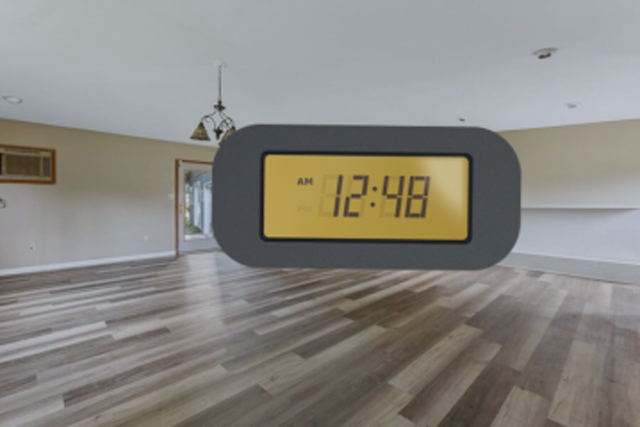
12:48
